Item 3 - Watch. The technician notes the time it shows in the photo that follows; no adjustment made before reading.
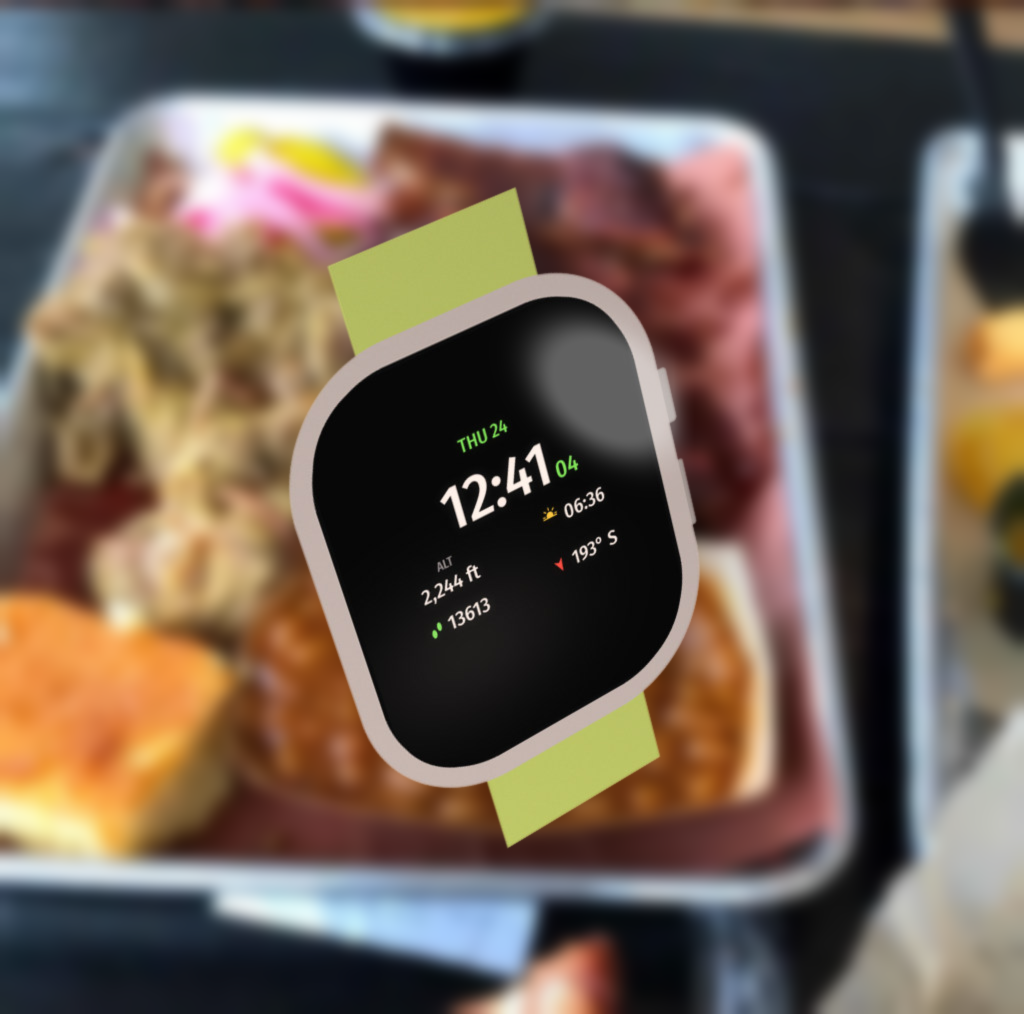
12:41:04
